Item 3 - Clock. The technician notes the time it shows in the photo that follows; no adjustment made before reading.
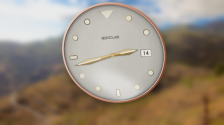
2:43
